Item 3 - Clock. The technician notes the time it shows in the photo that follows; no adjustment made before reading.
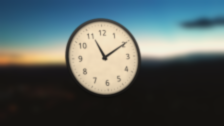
11:10
